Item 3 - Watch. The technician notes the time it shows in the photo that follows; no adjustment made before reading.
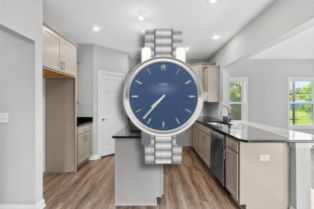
7:37
